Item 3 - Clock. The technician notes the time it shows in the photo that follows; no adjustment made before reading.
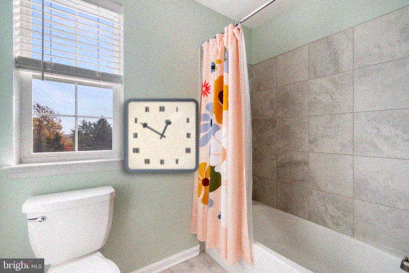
12:50
